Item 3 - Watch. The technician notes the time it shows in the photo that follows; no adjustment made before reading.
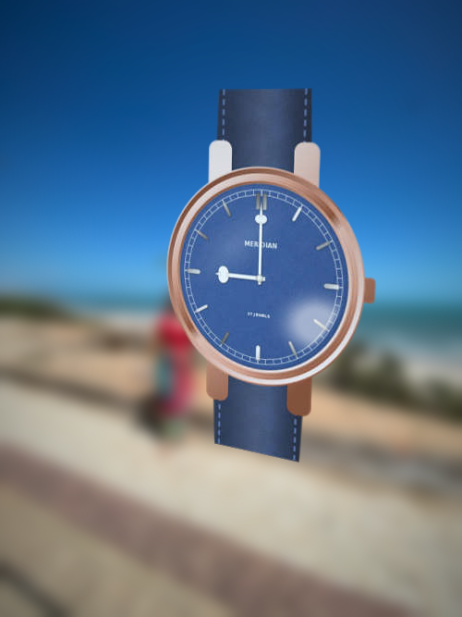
9:00
